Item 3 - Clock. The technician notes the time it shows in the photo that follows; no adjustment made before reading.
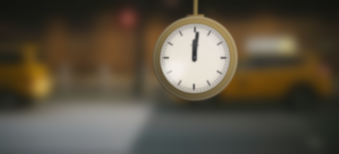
12:01
